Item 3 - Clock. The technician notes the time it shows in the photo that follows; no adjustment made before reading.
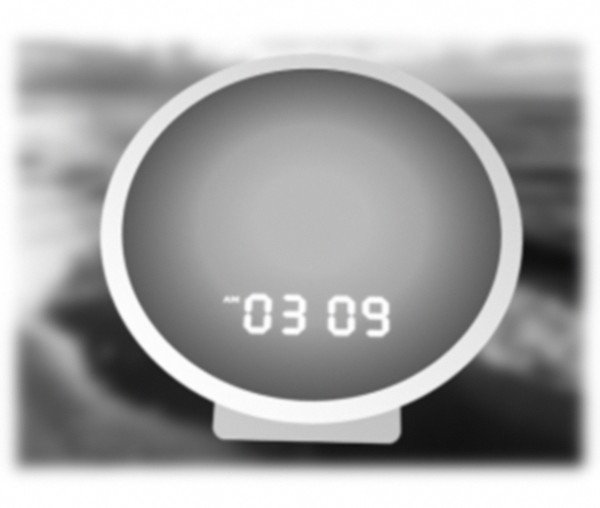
3:09
